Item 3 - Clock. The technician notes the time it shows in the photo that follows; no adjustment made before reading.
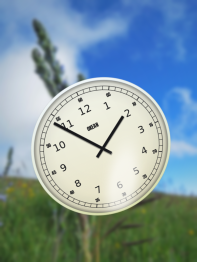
1:54
